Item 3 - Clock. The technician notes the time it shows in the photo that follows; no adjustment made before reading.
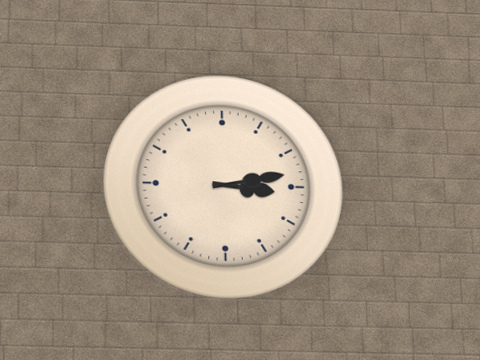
3:13
